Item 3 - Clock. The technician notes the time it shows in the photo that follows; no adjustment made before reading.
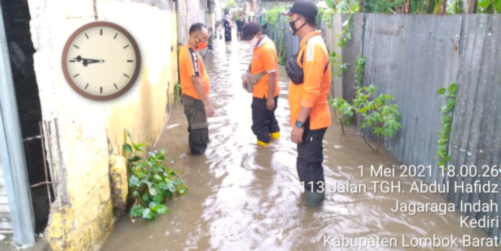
8:46
